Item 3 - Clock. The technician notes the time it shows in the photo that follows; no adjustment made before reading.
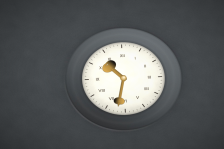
10:32
